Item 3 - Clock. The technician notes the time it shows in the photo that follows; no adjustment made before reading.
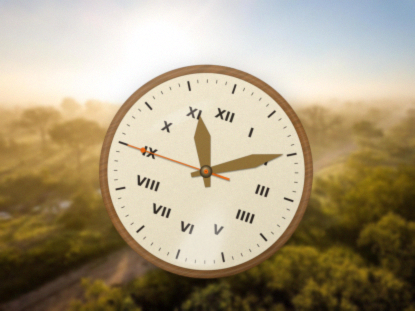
11:09:45
